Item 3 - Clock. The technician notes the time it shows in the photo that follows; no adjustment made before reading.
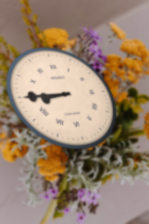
8:45
